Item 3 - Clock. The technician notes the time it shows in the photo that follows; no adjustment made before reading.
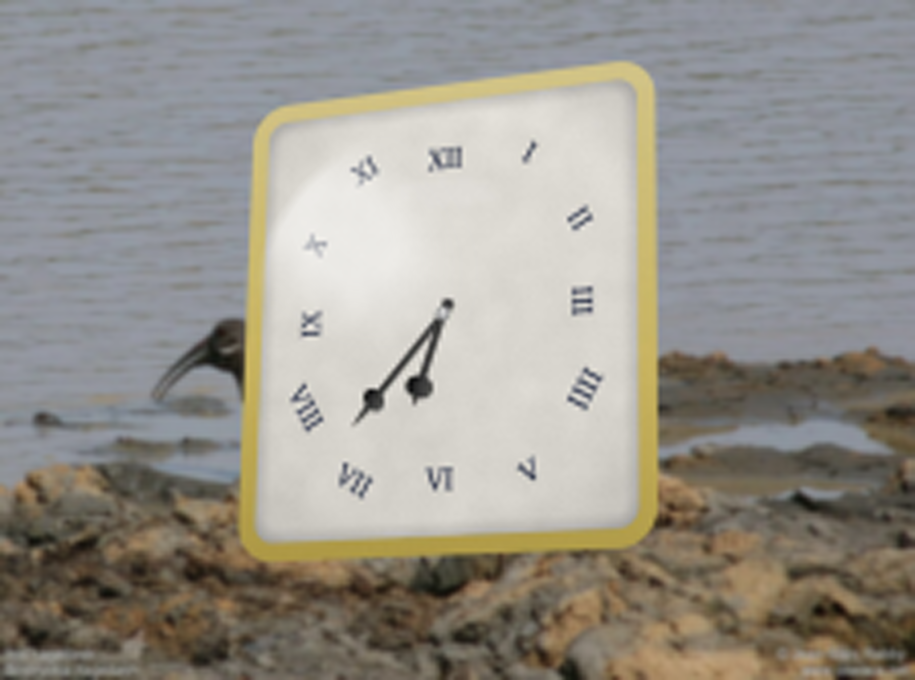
6:37
